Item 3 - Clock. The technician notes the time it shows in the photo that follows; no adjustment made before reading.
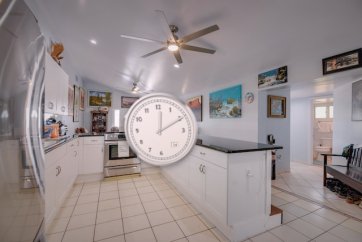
12:10
